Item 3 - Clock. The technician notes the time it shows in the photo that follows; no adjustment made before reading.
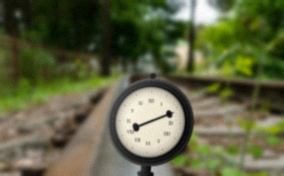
8:11
